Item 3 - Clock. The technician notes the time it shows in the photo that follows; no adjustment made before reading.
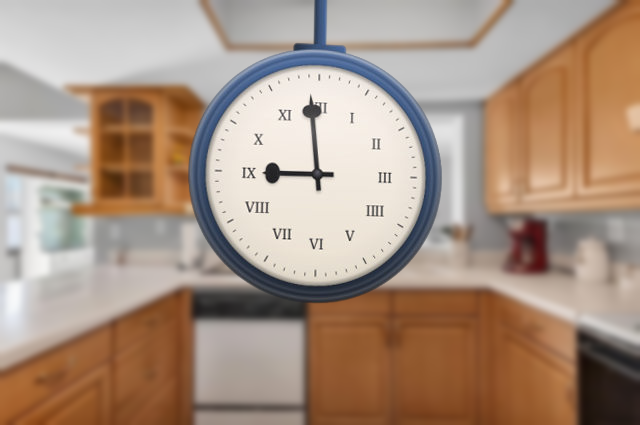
8:59
